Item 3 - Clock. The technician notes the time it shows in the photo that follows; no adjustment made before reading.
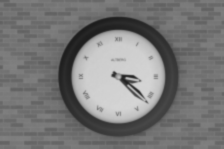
3:22
